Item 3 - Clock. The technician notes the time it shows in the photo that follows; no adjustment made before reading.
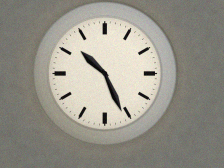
10:26
